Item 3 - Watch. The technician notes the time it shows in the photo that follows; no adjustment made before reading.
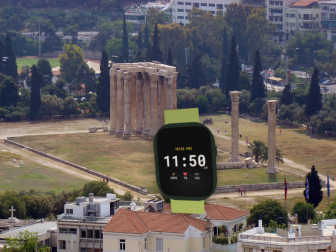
11:50
